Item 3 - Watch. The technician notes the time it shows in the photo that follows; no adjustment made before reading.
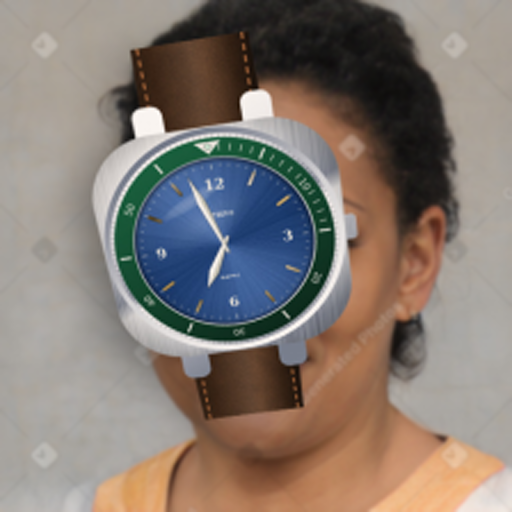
6:57
